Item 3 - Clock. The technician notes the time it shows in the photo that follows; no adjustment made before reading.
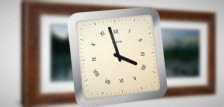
3:58
